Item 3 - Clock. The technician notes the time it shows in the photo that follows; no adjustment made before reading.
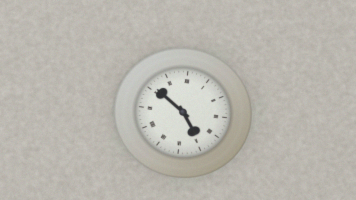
4:51
